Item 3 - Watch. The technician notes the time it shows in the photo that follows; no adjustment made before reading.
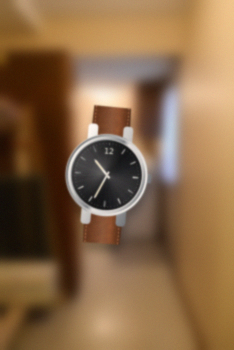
10:34
